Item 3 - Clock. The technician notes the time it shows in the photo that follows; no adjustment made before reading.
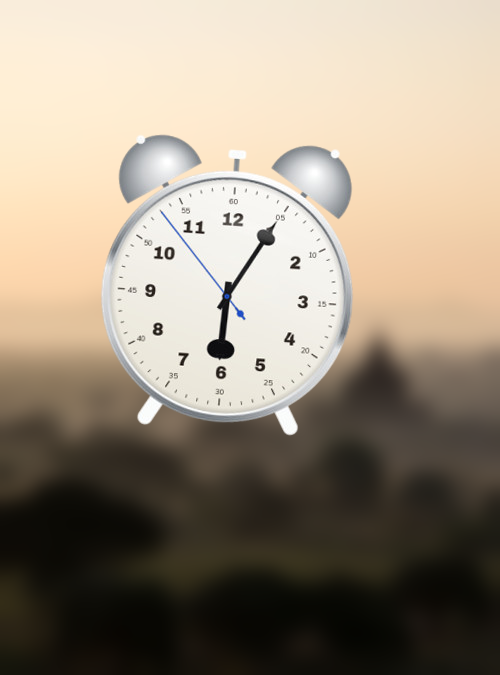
6:04:53
